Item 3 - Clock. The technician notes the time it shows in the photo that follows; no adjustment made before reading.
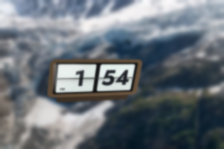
1:54
